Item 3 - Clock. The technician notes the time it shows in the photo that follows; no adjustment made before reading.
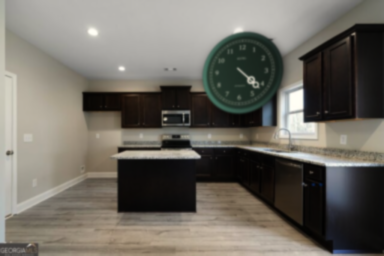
4:22
